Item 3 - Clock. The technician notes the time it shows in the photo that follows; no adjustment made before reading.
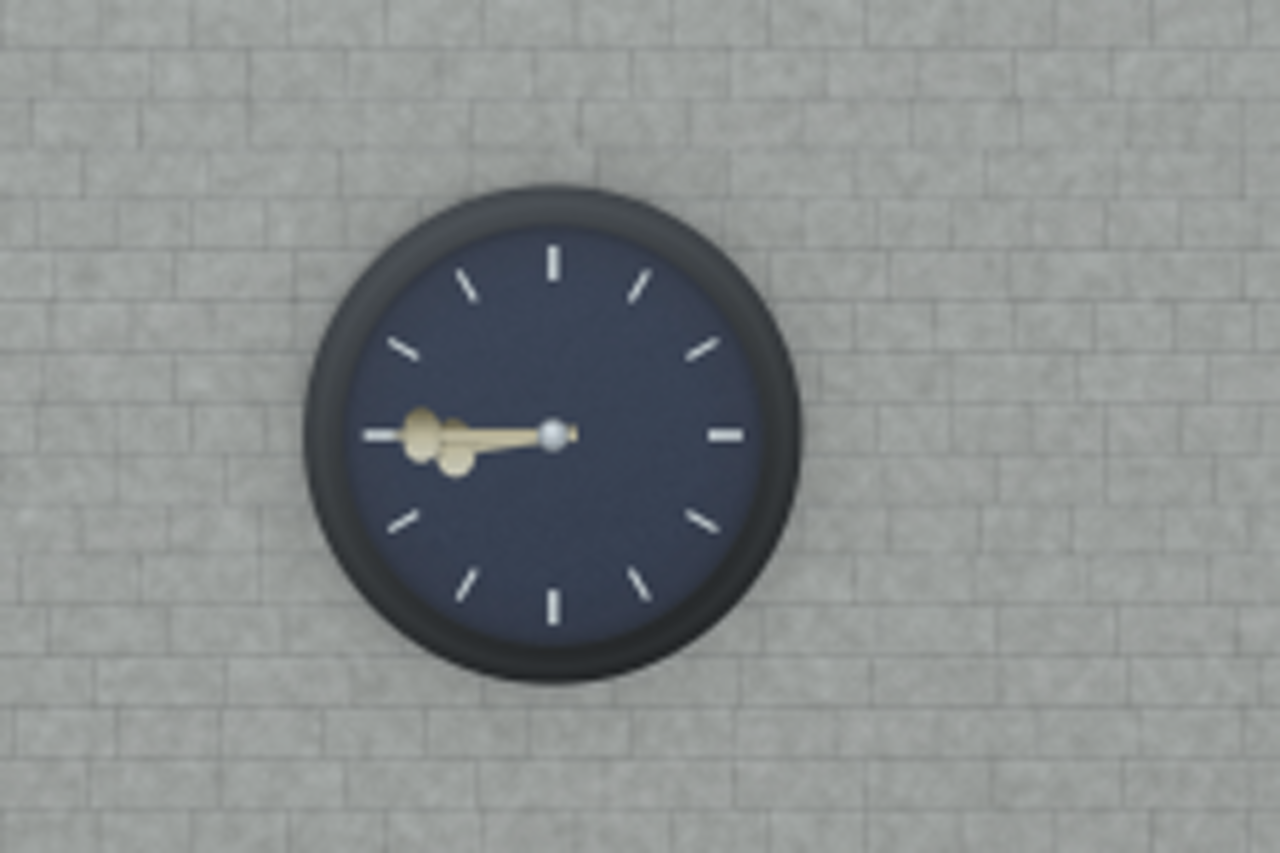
8:45
